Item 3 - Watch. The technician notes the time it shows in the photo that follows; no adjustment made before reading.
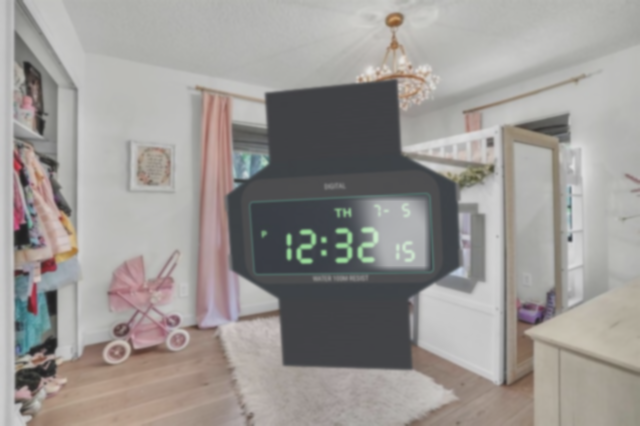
12:32:15
